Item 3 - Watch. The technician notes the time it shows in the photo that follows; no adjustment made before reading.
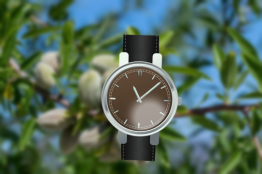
11:08
